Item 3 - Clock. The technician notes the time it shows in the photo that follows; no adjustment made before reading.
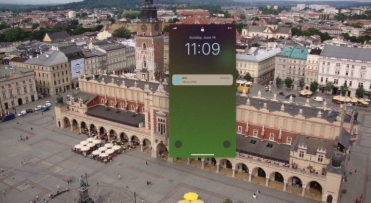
11:09
